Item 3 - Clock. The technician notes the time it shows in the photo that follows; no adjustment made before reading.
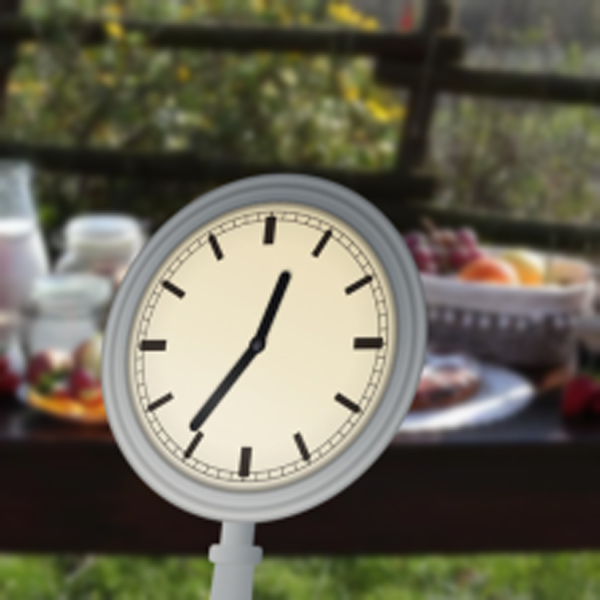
12:36
